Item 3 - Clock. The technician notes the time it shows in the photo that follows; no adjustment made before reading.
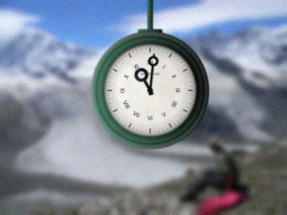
11:01
